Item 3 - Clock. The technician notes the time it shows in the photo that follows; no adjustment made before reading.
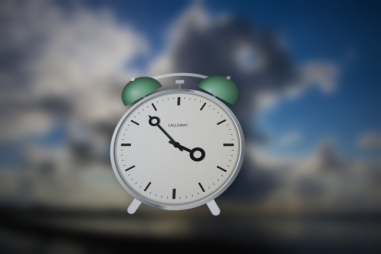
3:53
